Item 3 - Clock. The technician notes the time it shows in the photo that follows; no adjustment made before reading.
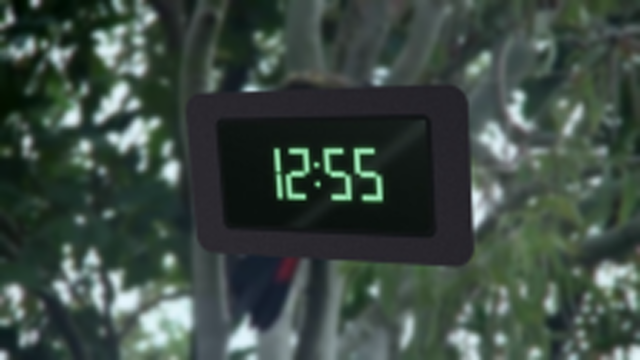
12:55
